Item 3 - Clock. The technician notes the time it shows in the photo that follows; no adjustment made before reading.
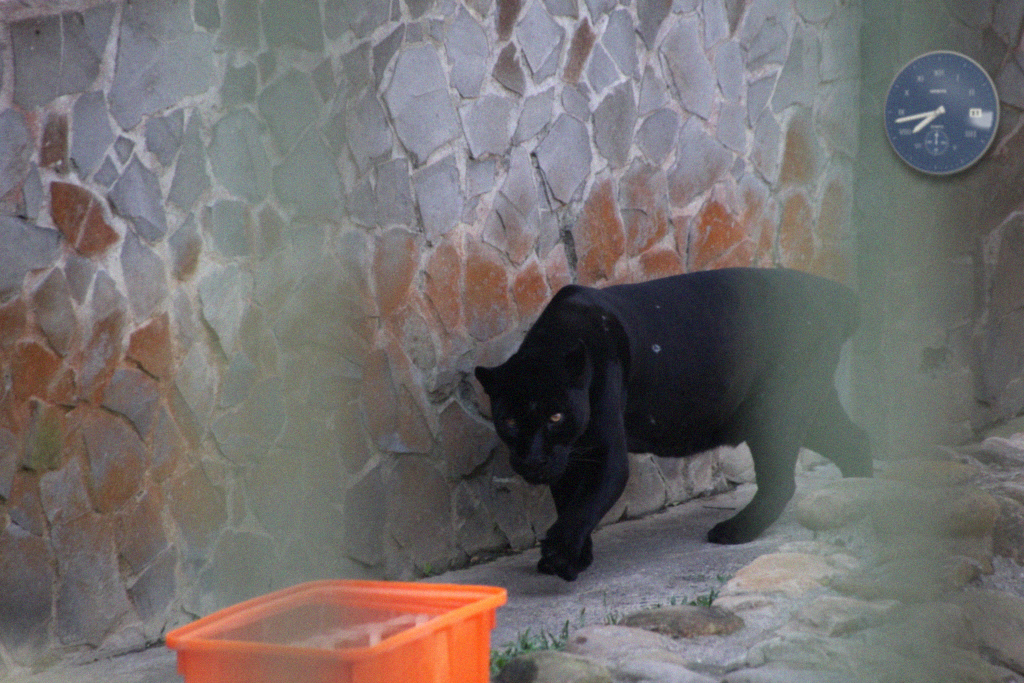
7:43
